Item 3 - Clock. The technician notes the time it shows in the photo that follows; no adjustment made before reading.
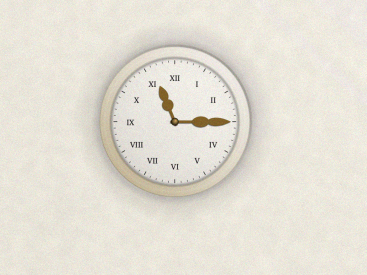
11:15
